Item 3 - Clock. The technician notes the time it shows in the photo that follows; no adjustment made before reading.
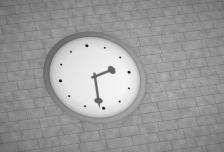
2:31
